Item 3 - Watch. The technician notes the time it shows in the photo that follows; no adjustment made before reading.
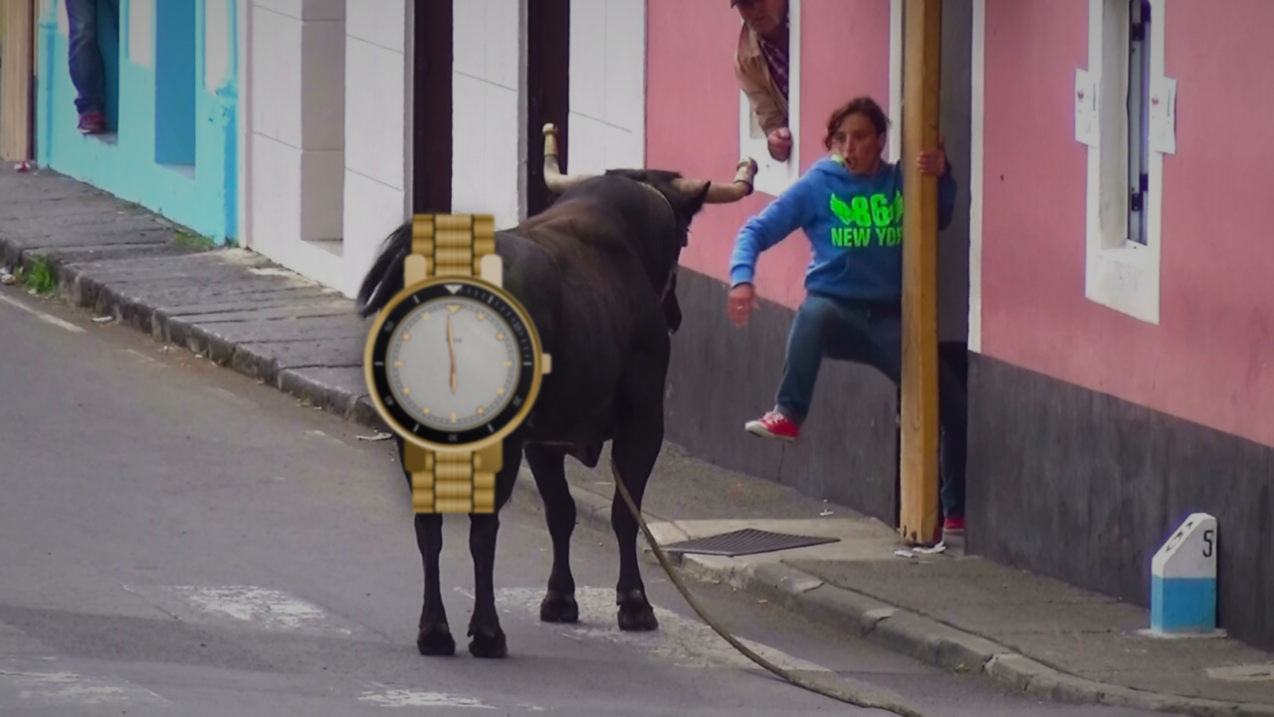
5:59
